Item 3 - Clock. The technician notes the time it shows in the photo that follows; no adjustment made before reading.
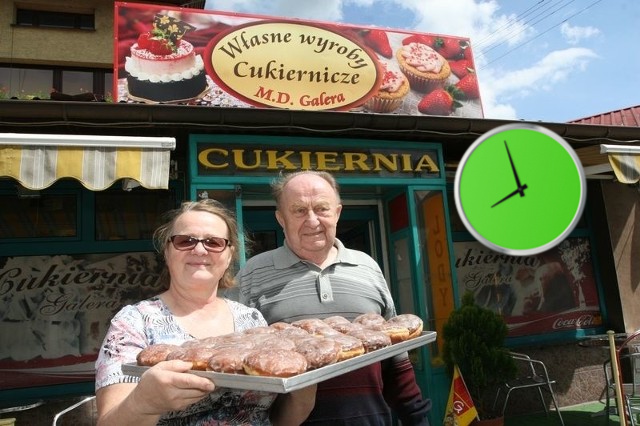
7:57
